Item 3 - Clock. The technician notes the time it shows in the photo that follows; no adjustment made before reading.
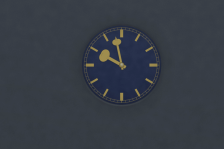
9:58
